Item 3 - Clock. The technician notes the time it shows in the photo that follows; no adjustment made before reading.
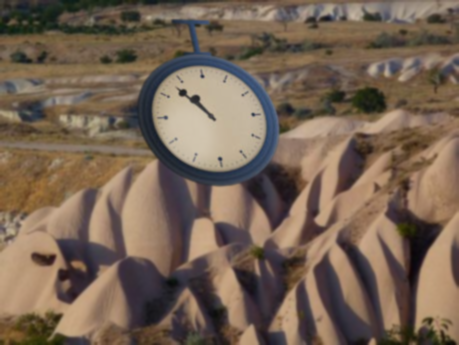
10:53
